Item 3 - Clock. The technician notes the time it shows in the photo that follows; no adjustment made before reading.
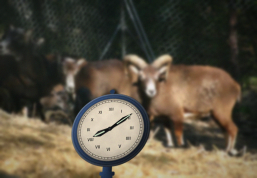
8:09
